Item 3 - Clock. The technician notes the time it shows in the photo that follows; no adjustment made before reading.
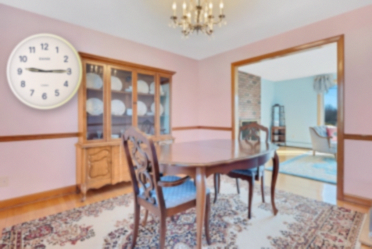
9:15
